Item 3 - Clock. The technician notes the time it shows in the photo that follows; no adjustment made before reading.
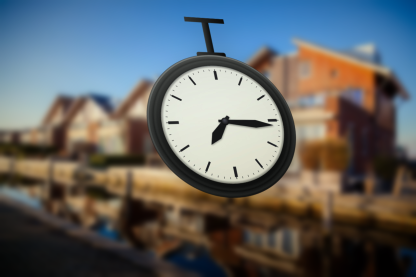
7:16
